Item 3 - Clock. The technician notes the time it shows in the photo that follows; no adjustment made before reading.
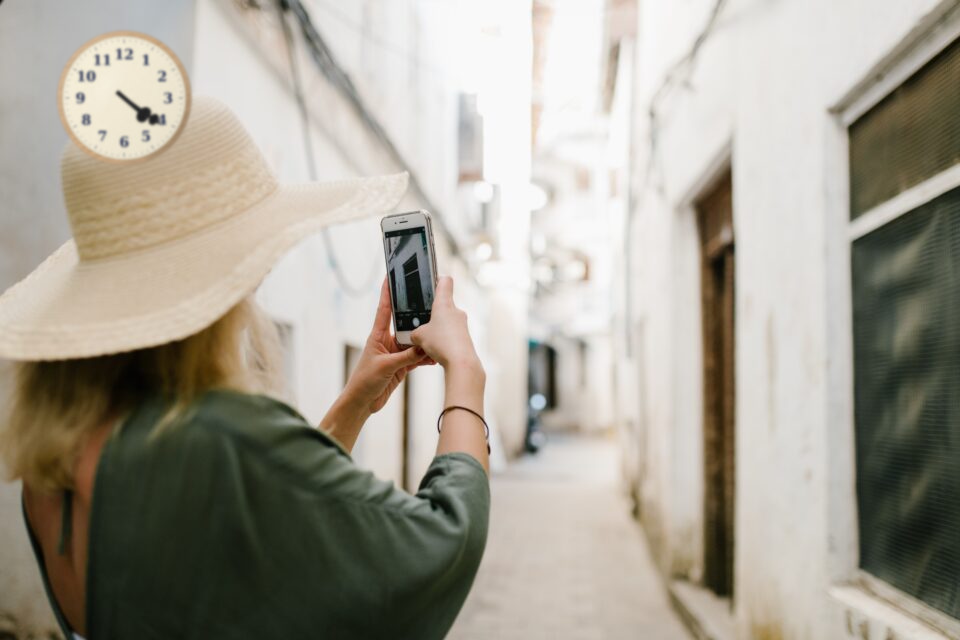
4:21
